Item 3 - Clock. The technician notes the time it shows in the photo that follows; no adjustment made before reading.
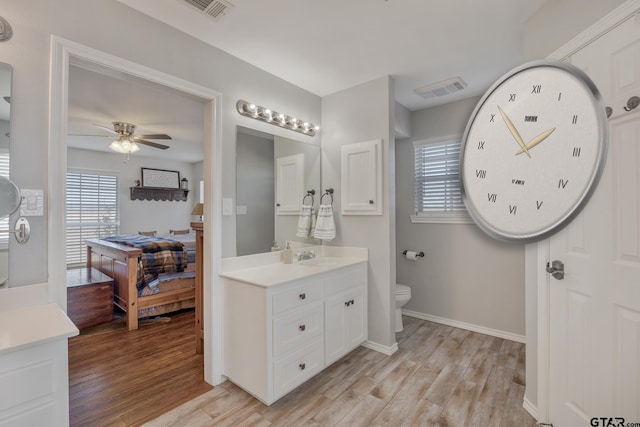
1:52
